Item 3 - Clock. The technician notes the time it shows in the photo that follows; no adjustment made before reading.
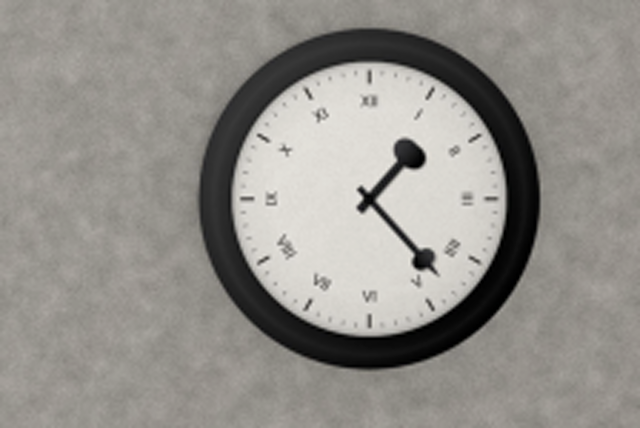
1:23
